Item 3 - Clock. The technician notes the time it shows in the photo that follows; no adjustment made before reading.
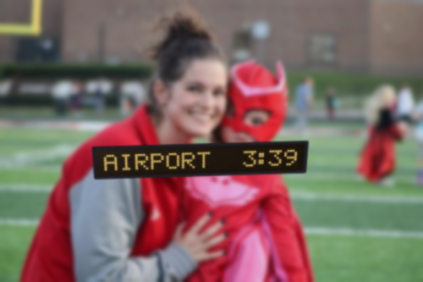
3:39
